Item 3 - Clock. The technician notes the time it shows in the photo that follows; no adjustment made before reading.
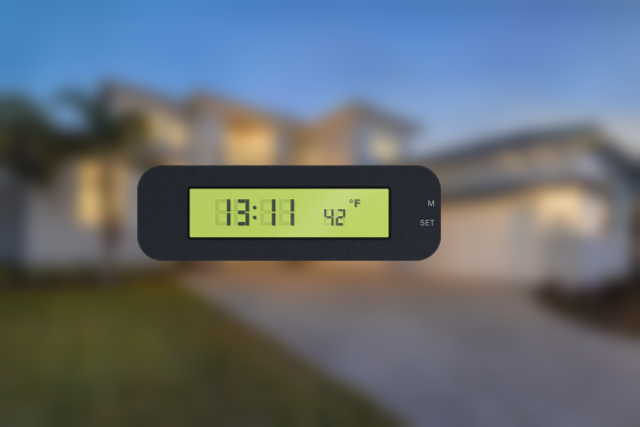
13:11
